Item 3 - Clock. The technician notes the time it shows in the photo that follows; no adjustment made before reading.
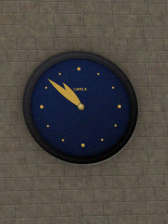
10:52
